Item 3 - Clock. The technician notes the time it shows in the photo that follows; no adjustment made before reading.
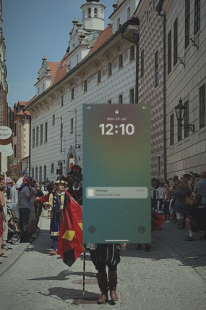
12:10
